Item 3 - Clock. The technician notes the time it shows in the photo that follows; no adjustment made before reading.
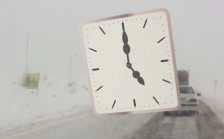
5:00
